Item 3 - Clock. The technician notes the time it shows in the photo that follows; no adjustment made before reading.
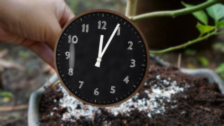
12:04
